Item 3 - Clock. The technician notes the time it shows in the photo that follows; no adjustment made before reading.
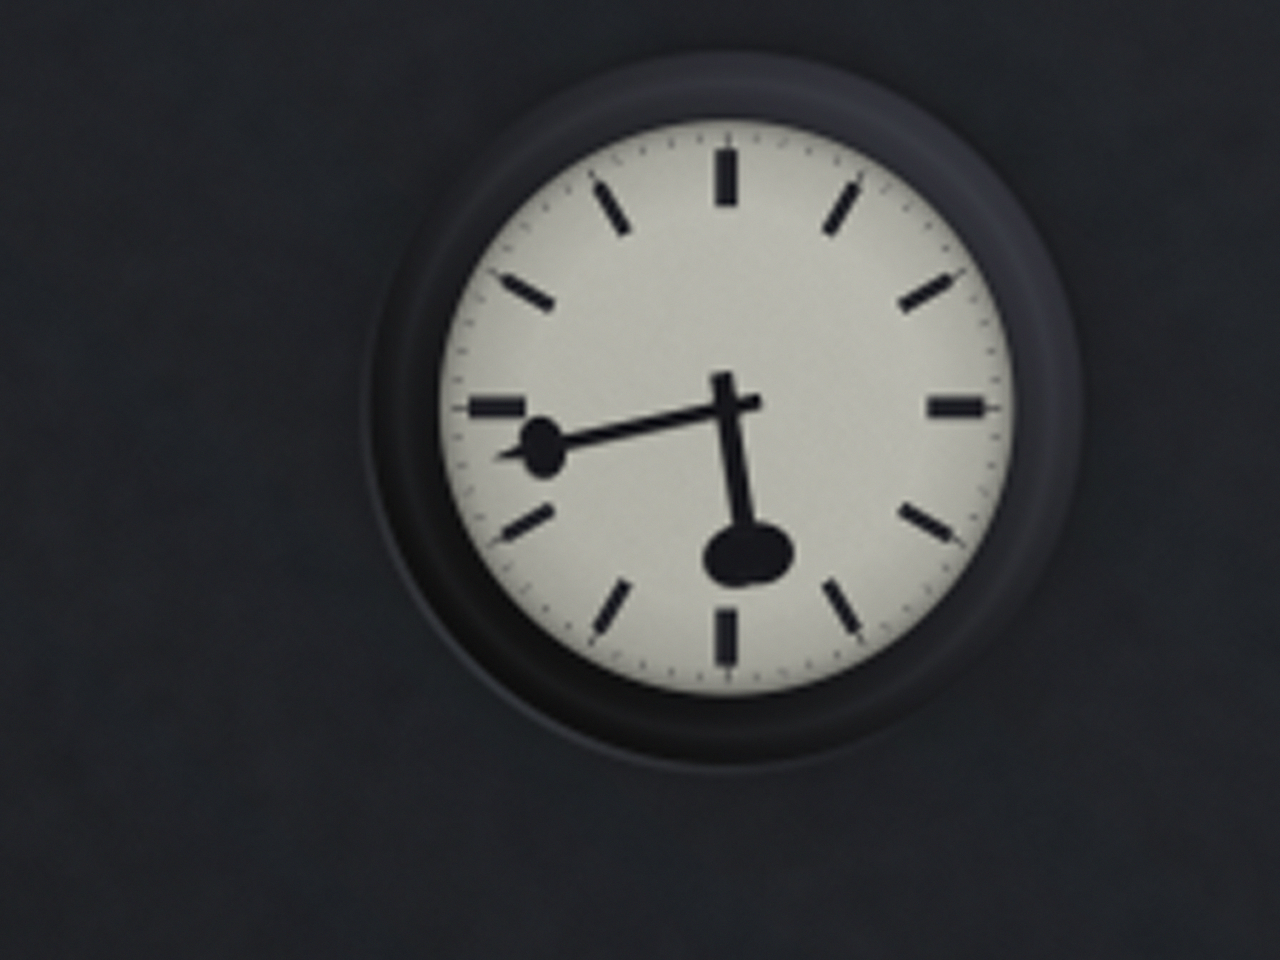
5:43
